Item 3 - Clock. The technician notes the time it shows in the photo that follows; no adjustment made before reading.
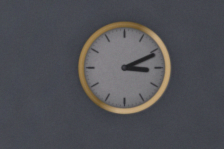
3:11
